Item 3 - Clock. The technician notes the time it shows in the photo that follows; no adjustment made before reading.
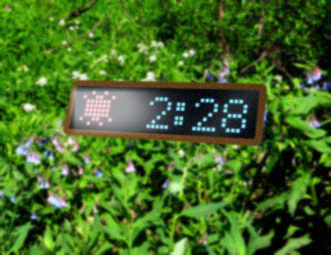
2:28
